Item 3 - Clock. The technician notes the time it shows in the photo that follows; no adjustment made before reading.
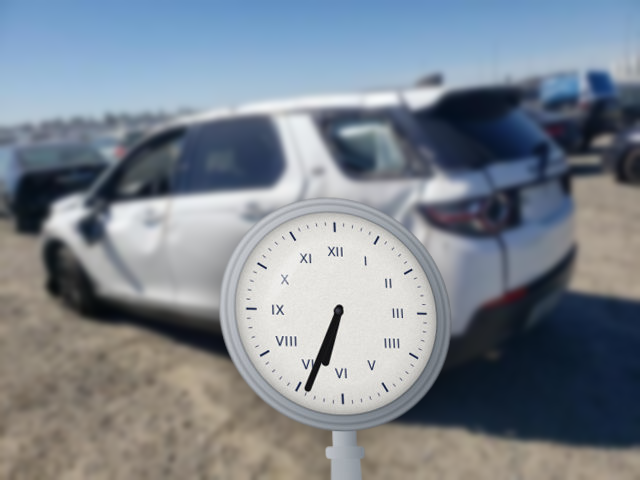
6:34
